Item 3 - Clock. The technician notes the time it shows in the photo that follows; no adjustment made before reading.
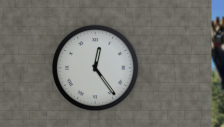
12:24
